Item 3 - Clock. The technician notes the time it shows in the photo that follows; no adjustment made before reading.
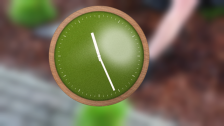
11:26
